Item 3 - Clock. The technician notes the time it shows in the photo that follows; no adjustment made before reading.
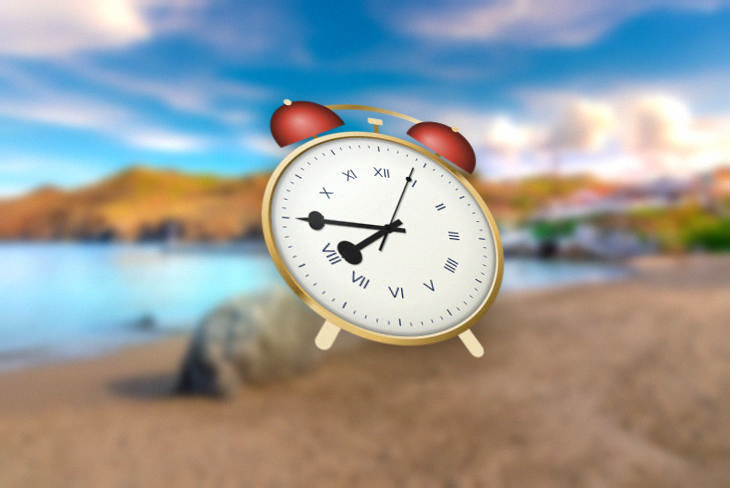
7:45:04
